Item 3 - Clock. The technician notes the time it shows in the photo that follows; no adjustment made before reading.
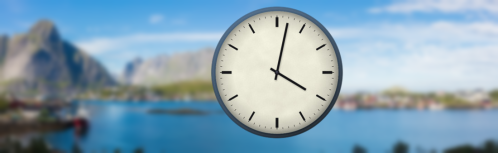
4:02
